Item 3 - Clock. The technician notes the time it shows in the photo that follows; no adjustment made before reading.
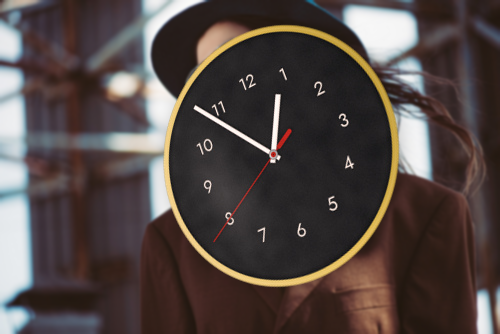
12:53:40
